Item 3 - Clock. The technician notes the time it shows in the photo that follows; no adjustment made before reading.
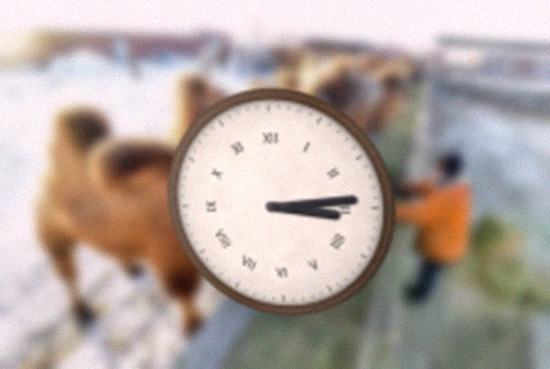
3:14
